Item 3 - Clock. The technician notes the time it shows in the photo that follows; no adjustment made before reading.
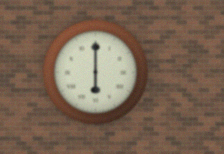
6:00
